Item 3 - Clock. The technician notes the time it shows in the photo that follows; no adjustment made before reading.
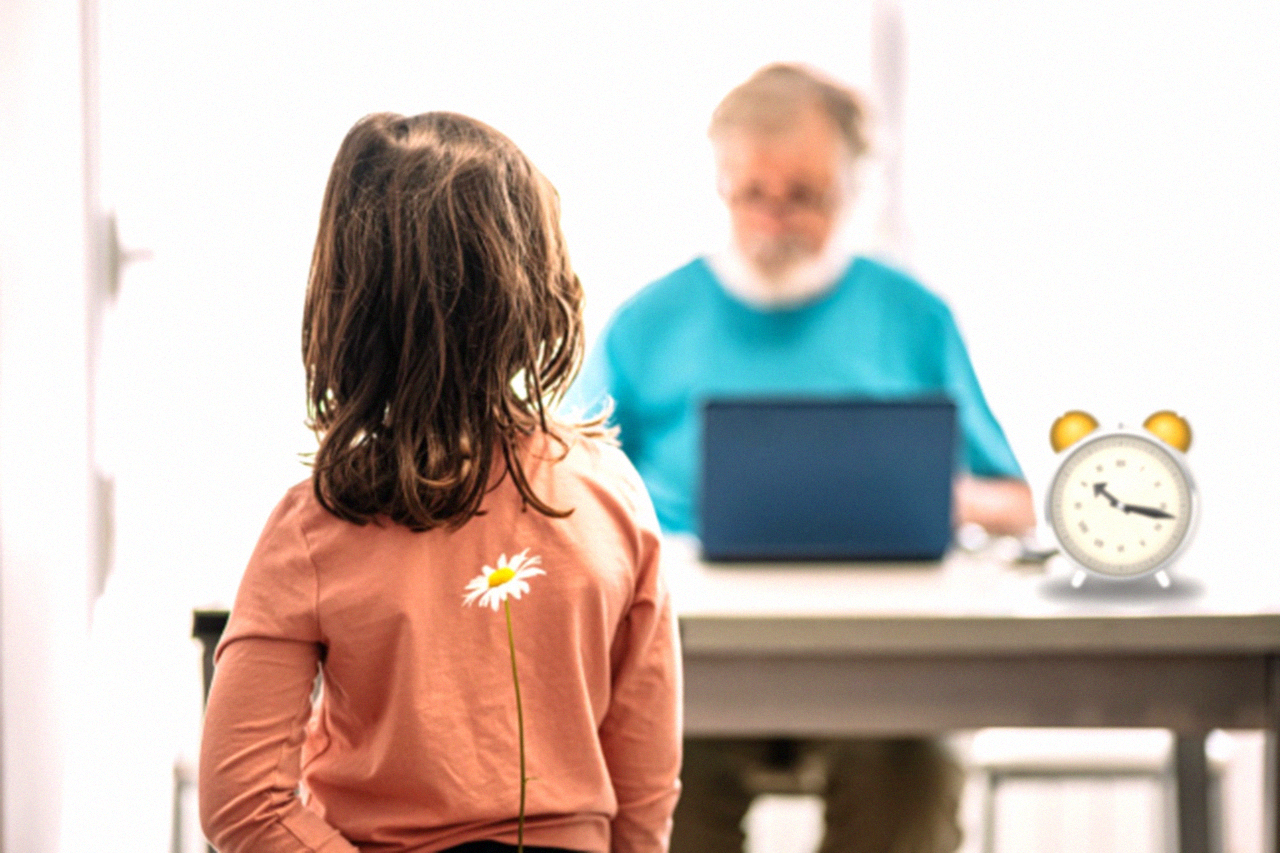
10:17
